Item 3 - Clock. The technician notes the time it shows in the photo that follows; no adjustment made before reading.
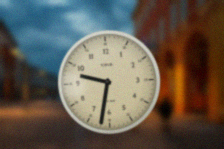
9:32
